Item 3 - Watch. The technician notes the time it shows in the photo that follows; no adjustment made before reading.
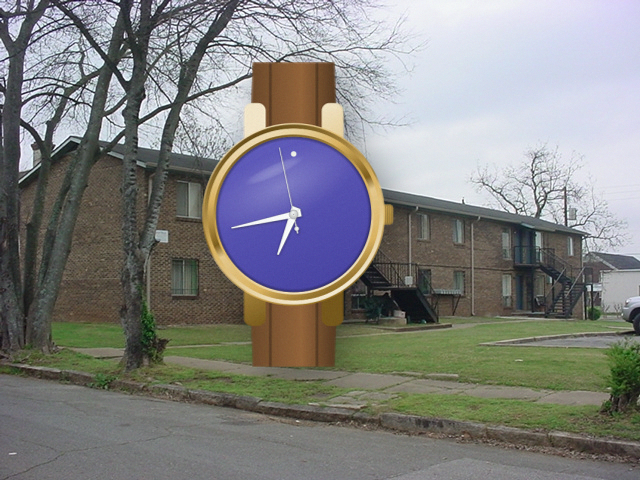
6:42:58
